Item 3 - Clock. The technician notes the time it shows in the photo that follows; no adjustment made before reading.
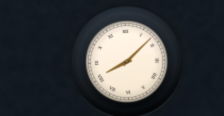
8:08
